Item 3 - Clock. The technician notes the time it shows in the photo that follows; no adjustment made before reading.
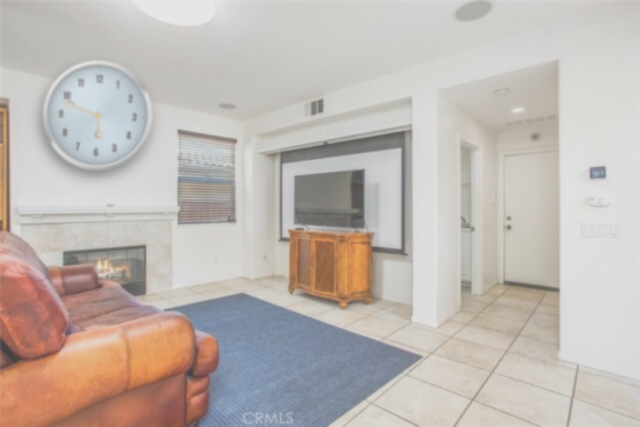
5:48
